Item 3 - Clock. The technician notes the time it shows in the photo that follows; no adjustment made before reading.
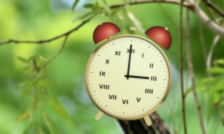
3:00
